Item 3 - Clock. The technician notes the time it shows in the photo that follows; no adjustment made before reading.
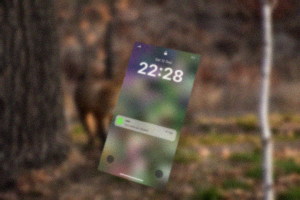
22:28
